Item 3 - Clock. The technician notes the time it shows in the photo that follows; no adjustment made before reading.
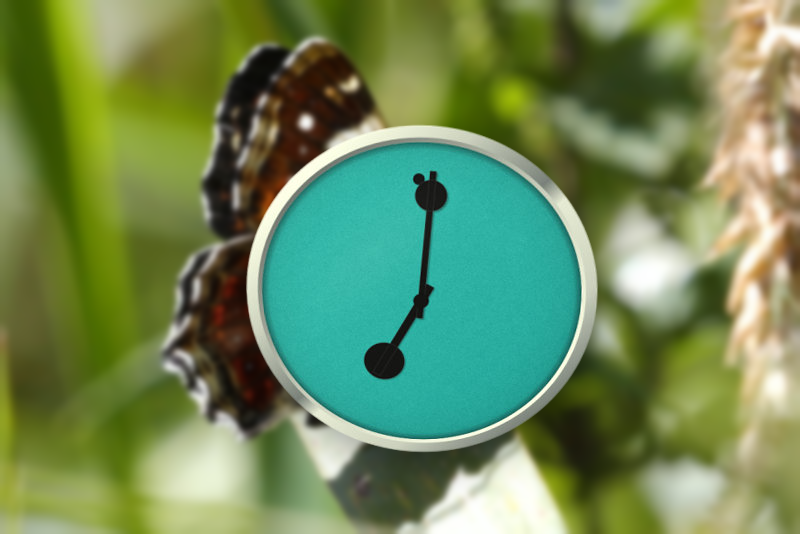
7:01
